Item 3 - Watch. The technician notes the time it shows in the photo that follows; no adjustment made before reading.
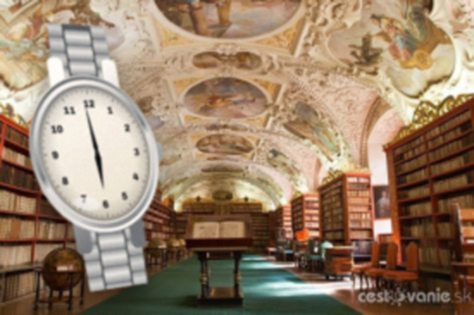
5:59
